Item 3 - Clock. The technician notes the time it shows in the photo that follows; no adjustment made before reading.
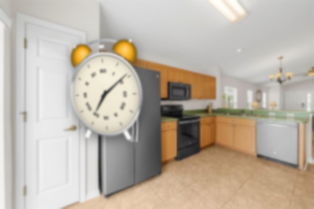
7:09
